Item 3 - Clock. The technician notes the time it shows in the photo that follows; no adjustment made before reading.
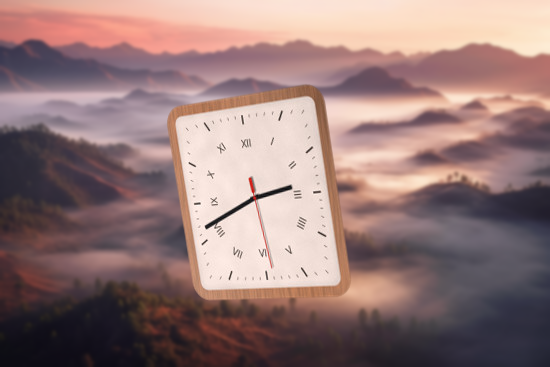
2:41:29
